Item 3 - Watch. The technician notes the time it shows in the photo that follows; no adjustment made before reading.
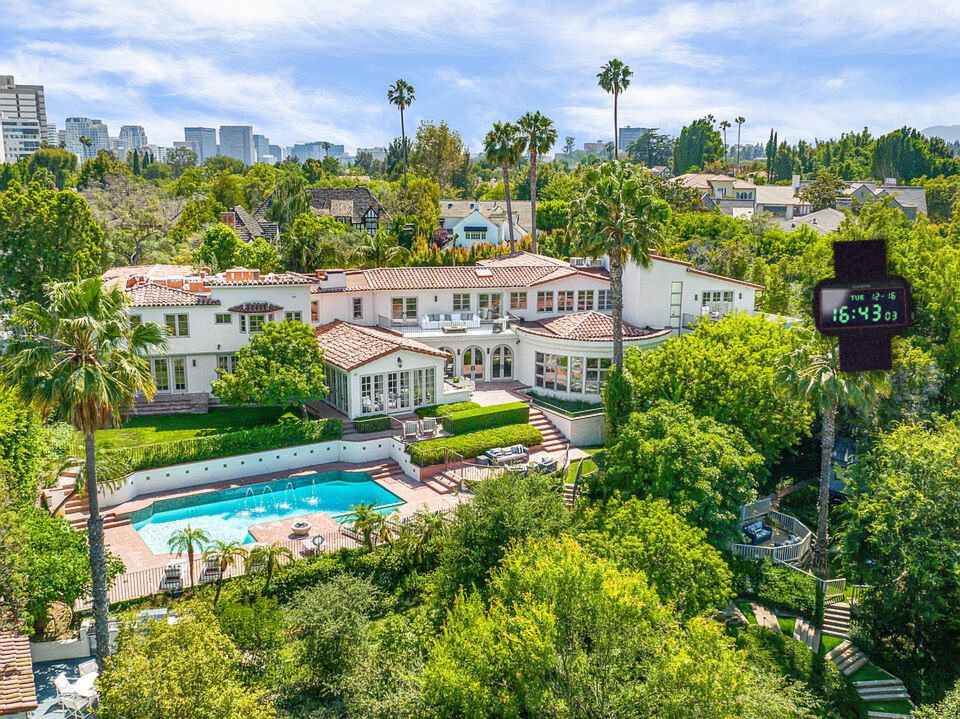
16:43
